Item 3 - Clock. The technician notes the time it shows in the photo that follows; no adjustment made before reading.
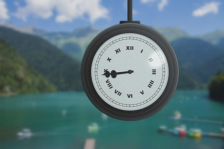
8:44
